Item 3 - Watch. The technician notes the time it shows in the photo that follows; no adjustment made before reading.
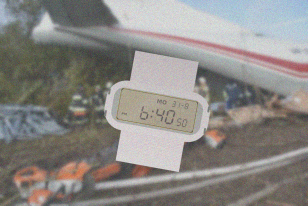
6:40:50
